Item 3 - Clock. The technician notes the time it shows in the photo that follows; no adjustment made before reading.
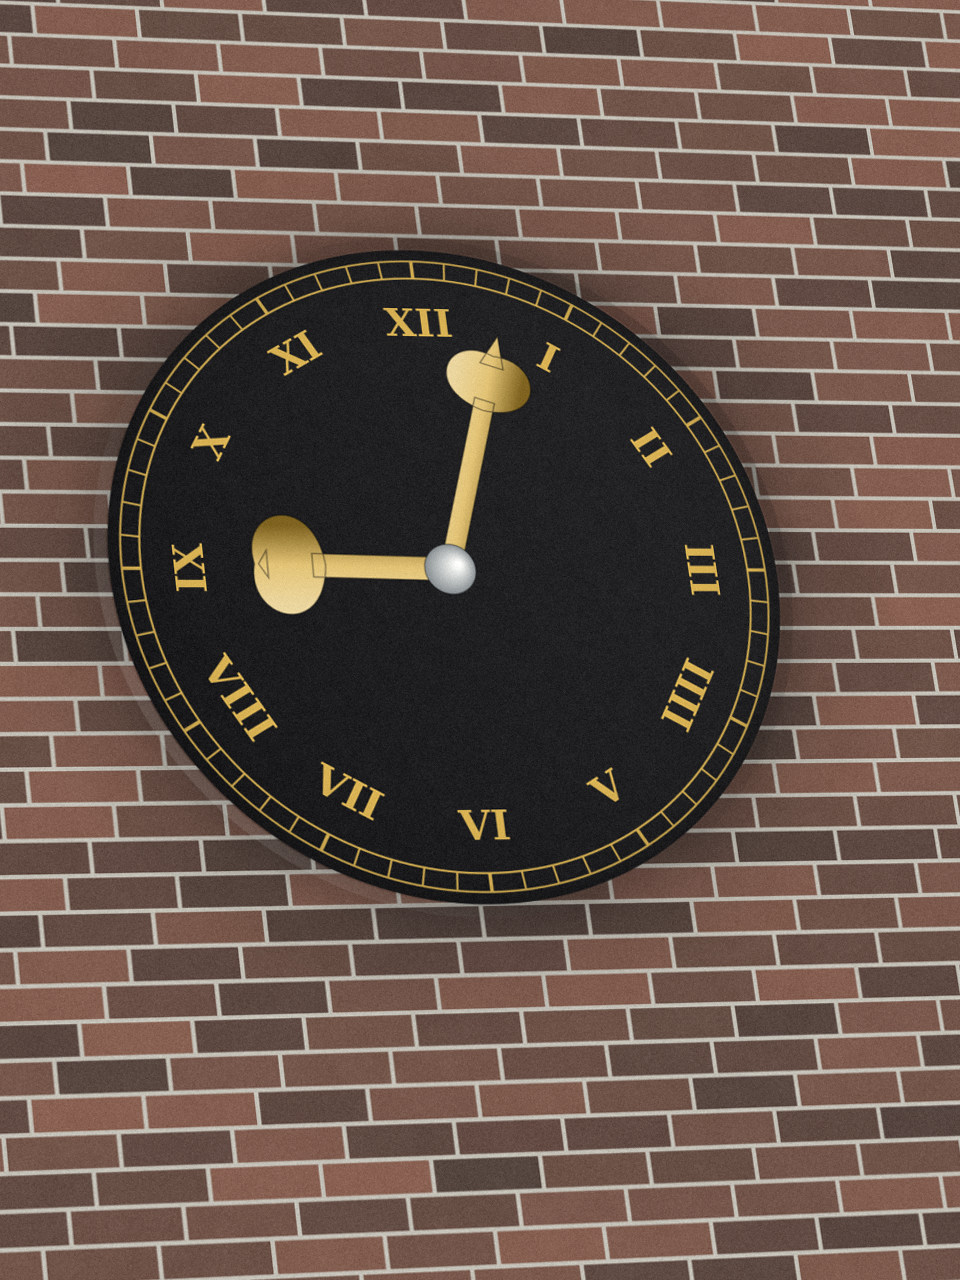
9:03
